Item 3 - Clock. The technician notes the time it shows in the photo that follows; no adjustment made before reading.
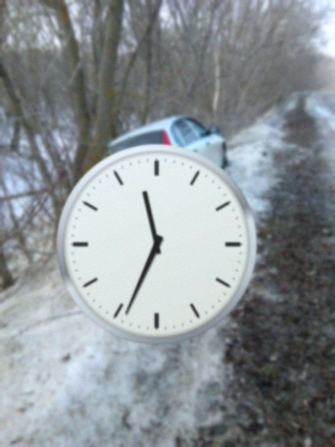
11:34
